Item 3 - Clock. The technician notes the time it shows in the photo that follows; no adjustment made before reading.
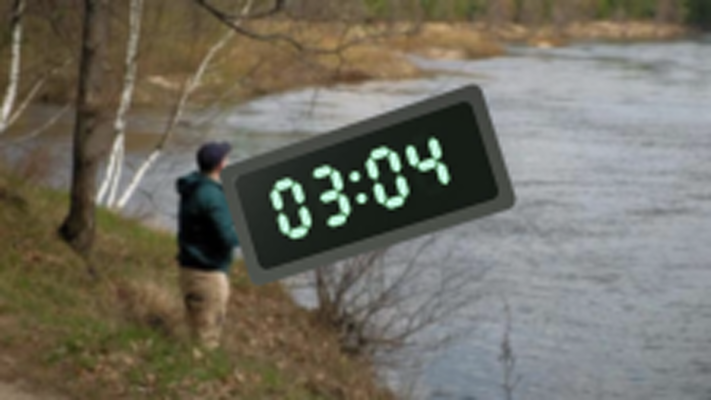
3:04
